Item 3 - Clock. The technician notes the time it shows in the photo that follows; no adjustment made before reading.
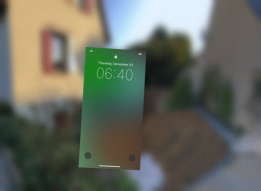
6:40
